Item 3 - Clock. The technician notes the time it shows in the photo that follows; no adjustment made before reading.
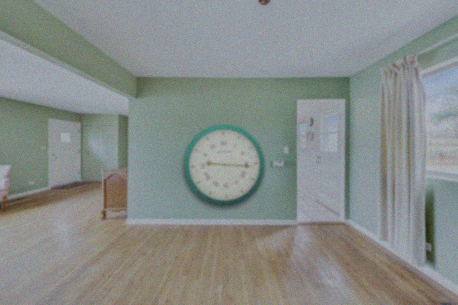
9:16
